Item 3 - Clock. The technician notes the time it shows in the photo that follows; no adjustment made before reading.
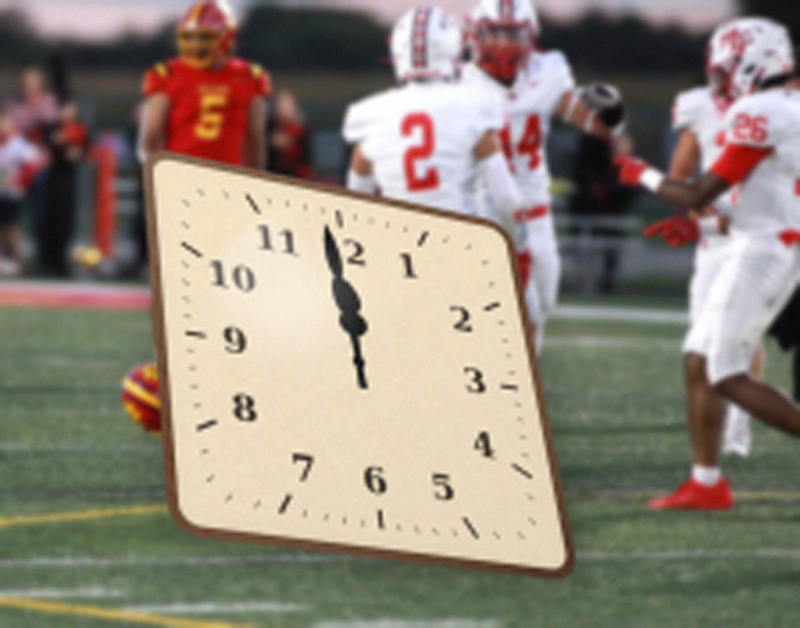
11:59
